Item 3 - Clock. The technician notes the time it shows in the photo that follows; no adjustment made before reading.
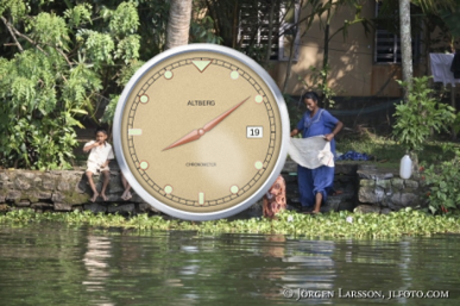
8:09
